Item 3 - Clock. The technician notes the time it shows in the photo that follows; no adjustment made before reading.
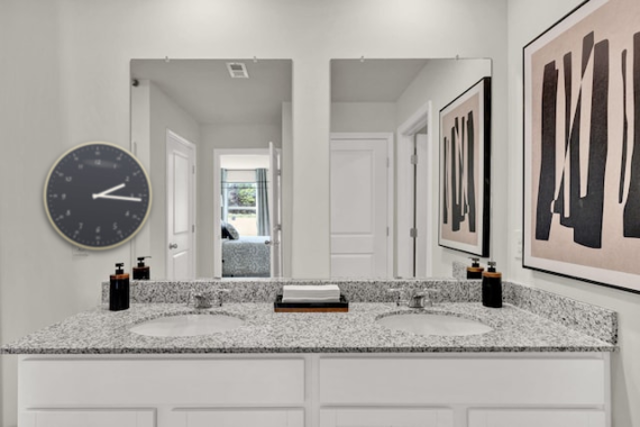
2:16
